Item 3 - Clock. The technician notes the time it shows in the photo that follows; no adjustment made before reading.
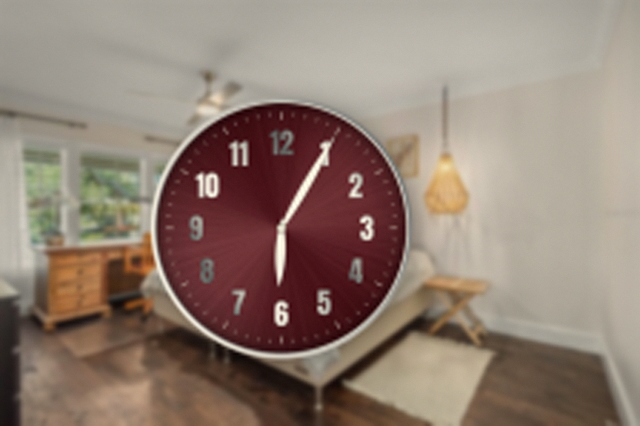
6:05
